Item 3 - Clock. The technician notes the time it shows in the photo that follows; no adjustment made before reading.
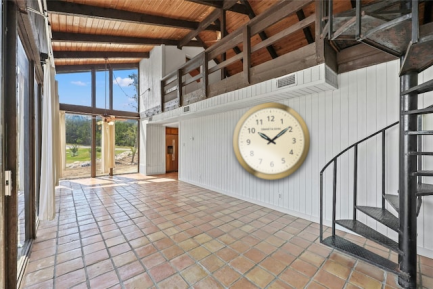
10:09
